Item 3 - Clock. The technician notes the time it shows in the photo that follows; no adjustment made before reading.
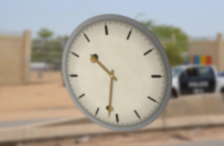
10:32
